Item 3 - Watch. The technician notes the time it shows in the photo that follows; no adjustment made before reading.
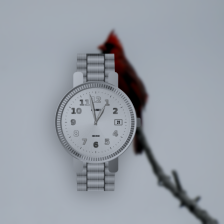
12:58
